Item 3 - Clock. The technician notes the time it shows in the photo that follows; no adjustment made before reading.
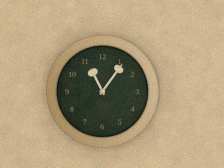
11:06
